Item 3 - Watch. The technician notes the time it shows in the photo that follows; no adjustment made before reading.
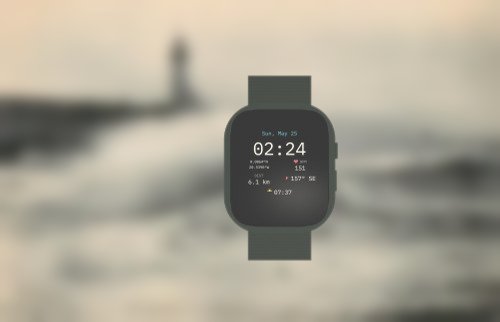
2:24
